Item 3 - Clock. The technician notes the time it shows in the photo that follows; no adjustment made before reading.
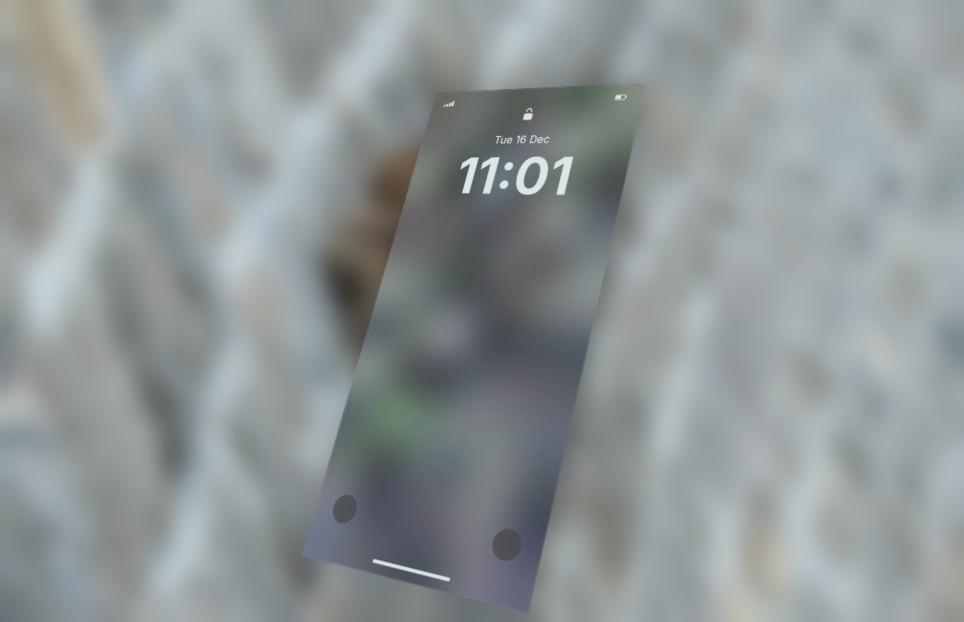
11:01
